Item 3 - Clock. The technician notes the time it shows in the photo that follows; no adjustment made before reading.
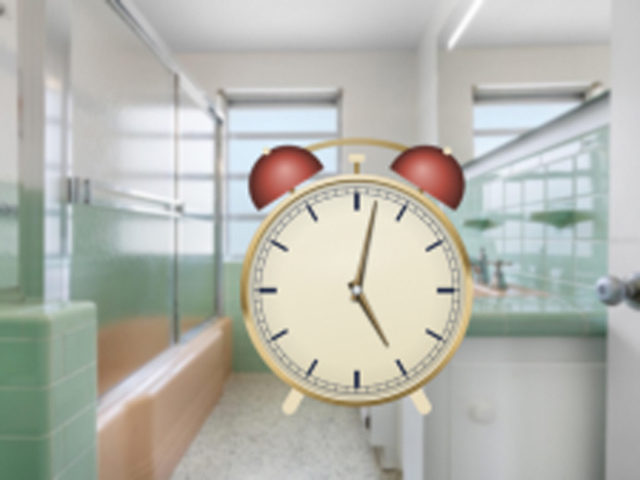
5:02
